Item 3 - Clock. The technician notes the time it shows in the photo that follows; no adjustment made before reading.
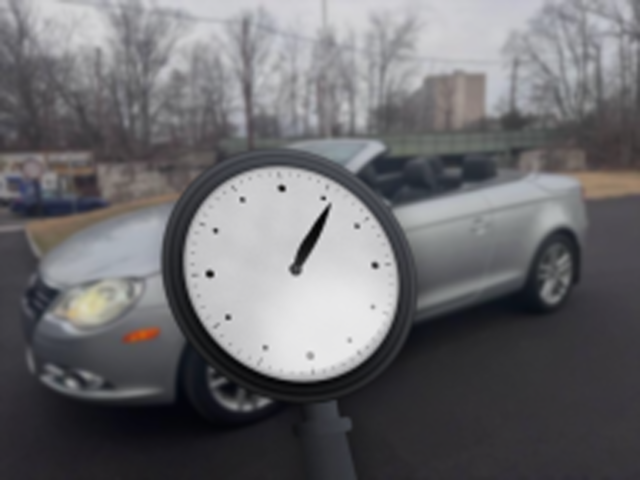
1:06
